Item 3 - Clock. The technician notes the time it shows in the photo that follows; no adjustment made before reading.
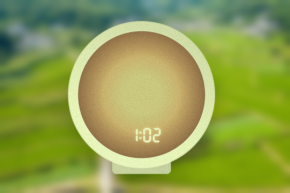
1:02
